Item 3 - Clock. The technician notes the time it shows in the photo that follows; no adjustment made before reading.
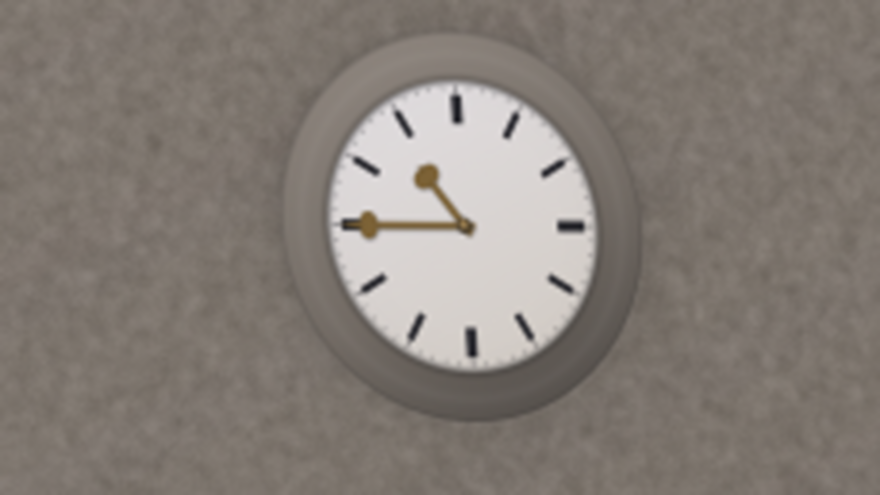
10:45
